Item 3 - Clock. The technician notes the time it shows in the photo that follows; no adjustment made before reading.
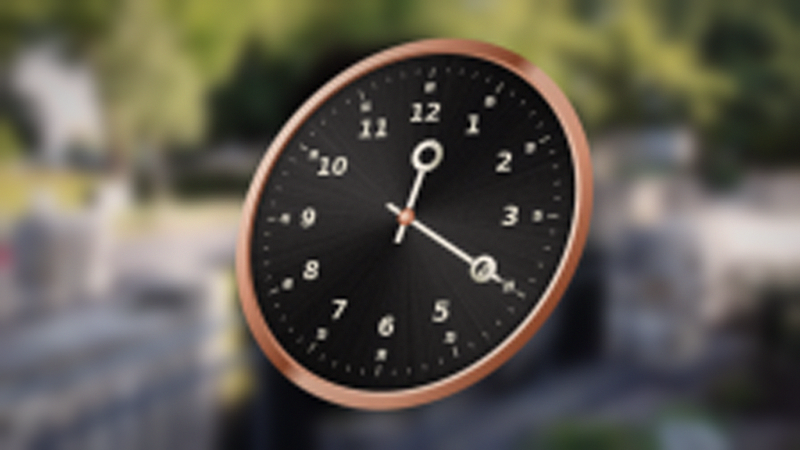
12:20
